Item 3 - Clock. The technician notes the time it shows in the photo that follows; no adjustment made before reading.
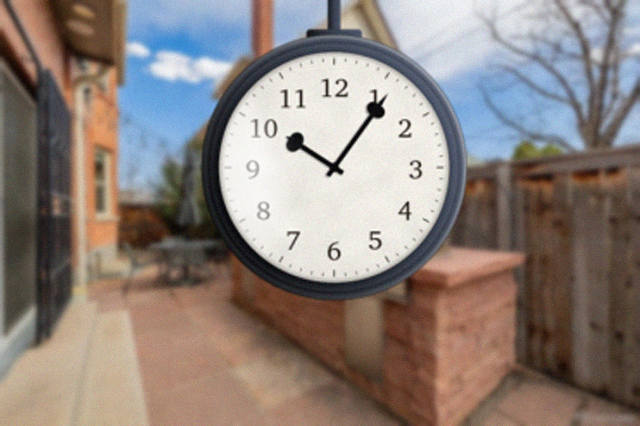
10:06
